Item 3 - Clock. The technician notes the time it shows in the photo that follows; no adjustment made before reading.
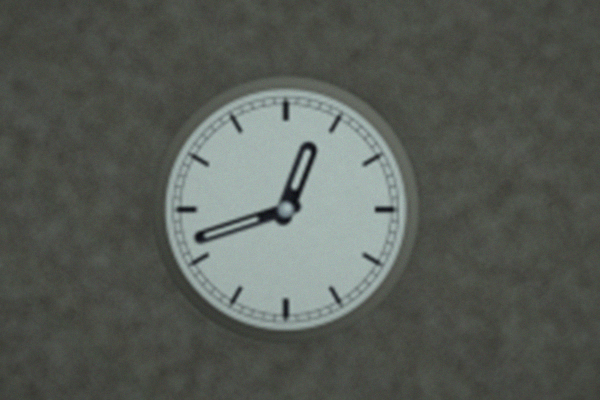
12:42
